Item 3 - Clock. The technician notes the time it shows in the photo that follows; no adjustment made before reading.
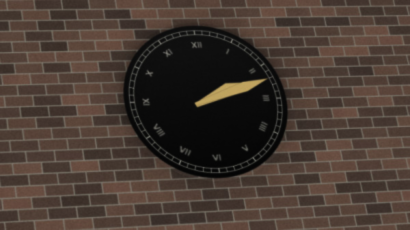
2:12
